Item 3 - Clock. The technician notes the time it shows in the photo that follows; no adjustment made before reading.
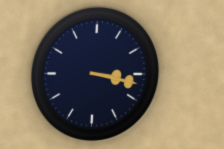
3:17
